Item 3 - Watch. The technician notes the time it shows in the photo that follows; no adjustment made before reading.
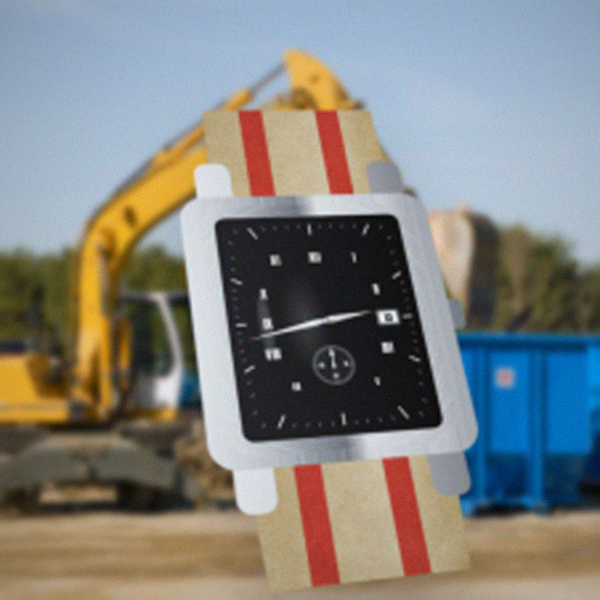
2:43
